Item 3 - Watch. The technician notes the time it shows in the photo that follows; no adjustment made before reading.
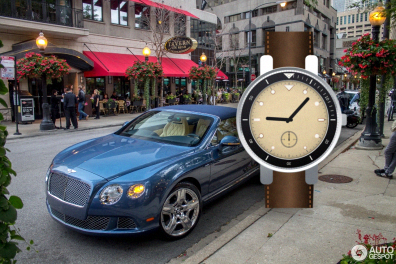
9:07
